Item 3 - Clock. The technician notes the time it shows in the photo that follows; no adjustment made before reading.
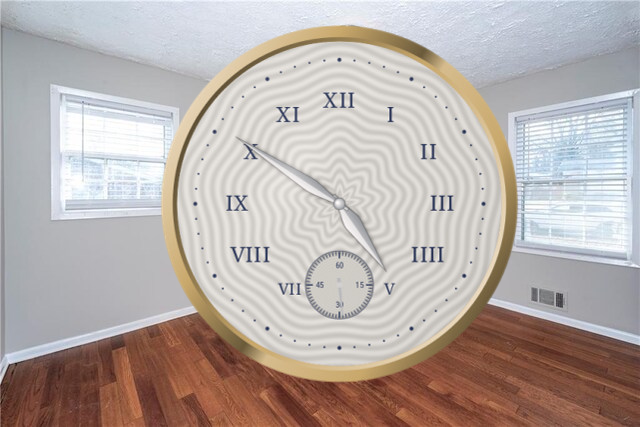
4:50:29
